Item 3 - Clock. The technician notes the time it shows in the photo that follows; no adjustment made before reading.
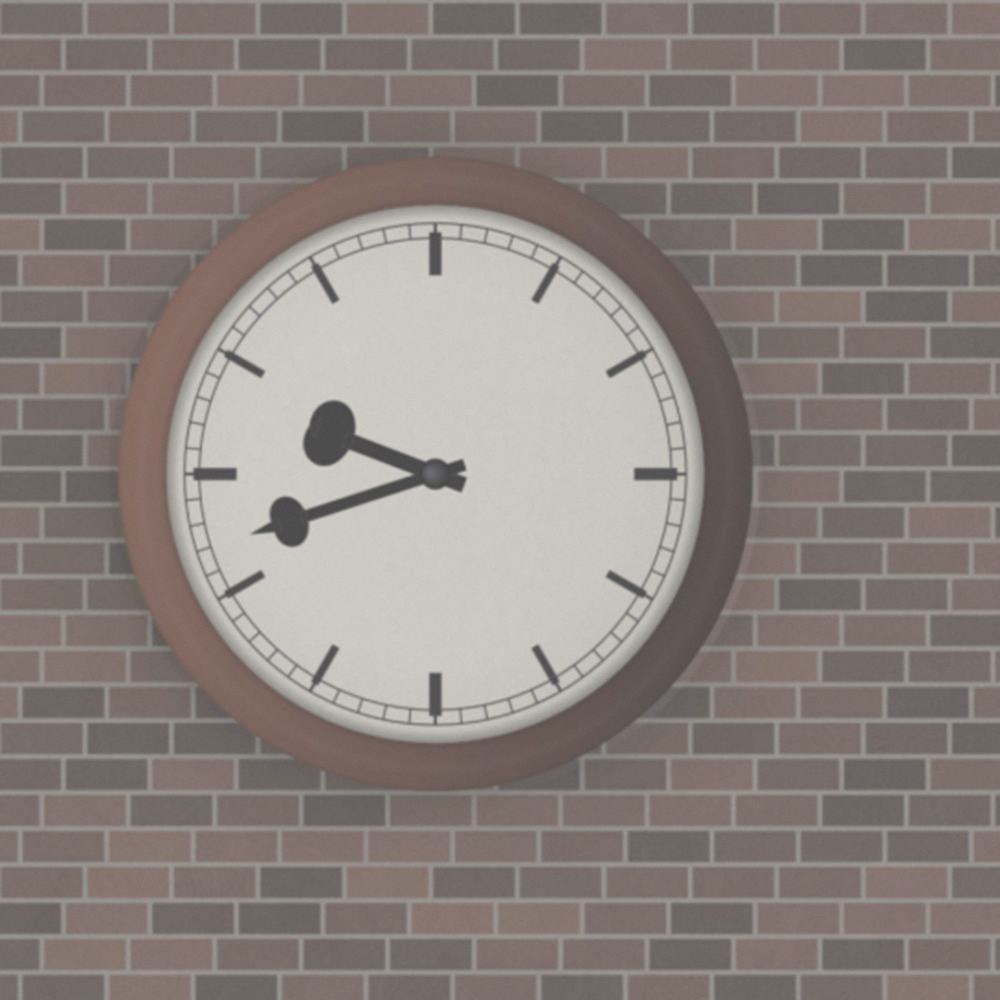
9:42
